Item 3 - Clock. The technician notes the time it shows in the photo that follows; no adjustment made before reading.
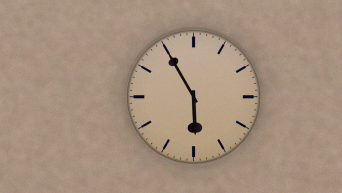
5:55
